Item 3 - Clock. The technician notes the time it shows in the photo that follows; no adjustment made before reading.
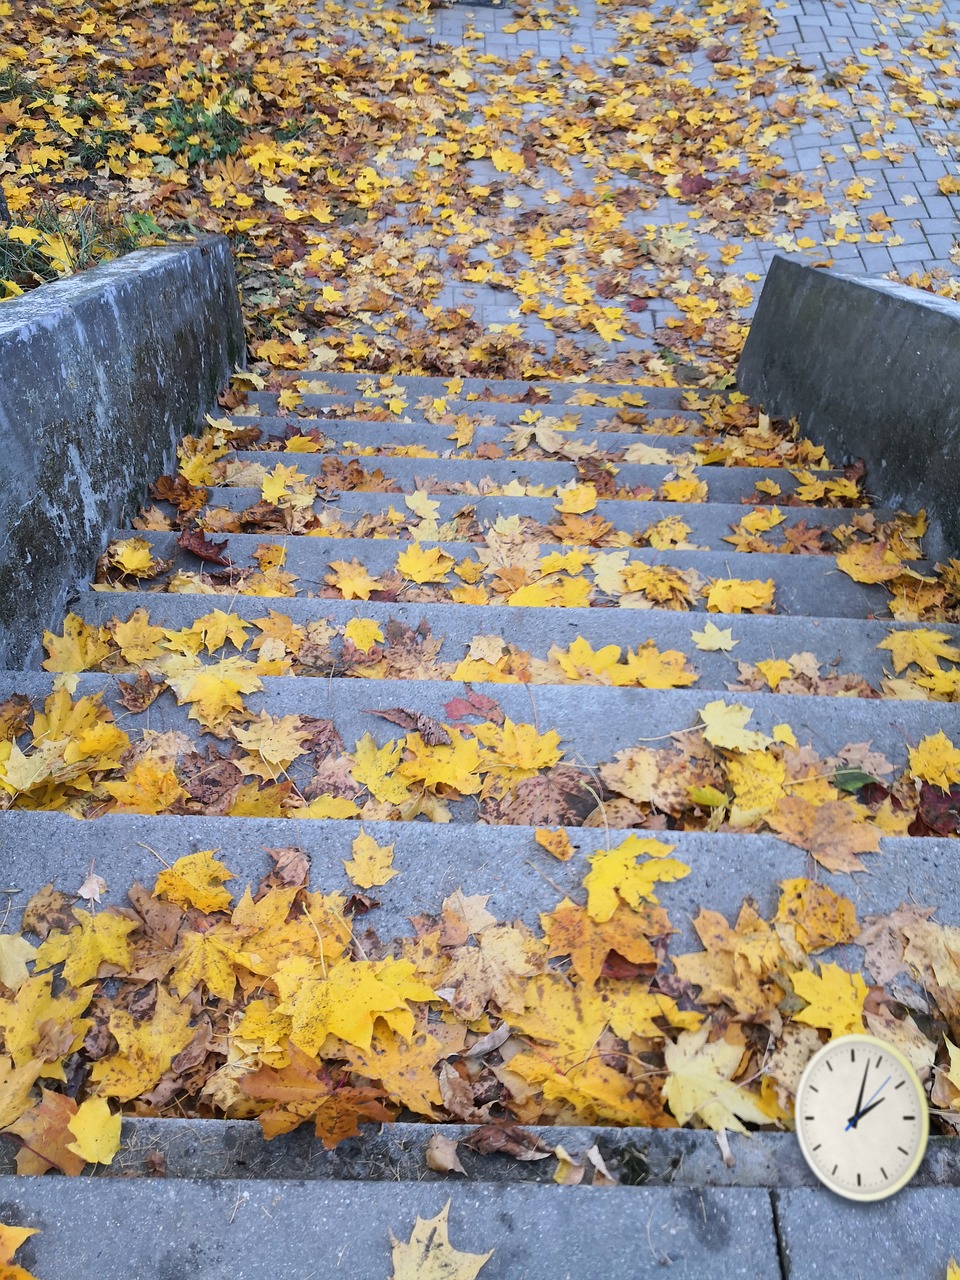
2:03:08
